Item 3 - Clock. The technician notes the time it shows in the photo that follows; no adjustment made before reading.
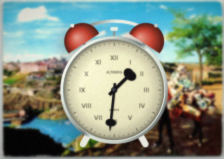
1:31
